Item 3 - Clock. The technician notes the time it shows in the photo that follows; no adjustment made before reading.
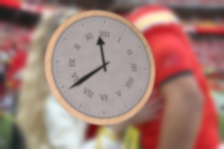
11:39
